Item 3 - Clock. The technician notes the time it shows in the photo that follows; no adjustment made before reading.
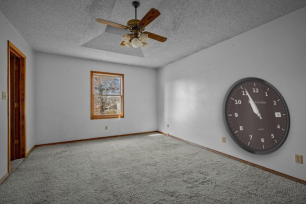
10:56
